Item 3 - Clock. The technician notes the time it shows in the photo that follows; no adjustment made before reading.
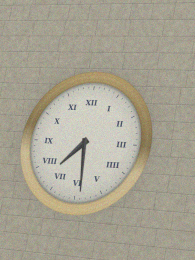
7:29
